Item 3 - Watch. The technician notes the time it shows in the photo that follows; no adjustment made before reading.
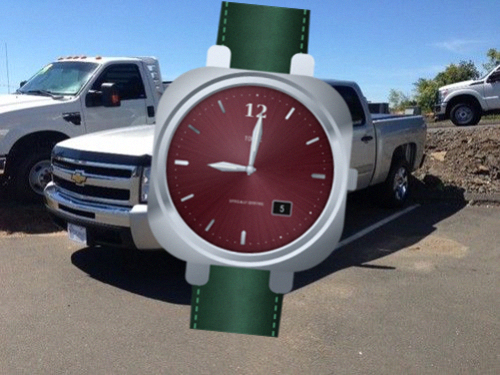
9:01
